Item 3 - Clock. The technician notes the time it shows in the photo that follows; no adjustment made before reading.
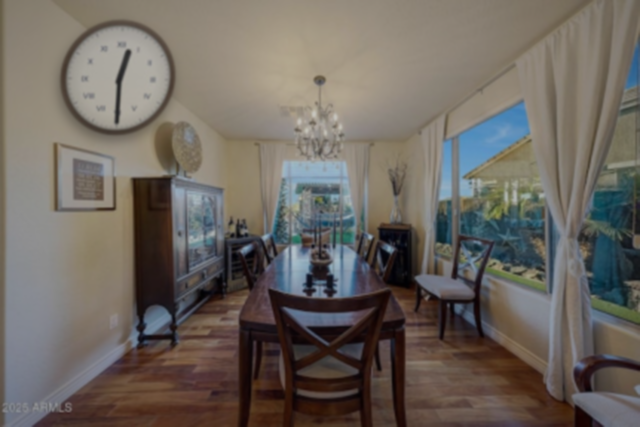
12:30
